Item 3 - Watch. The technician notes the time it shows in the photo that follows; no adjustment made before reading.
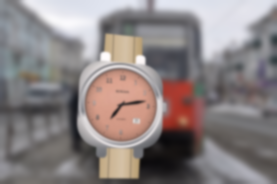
7:13
